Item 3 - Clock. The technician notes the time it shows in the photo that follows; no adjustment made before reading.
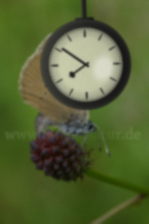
7:51
